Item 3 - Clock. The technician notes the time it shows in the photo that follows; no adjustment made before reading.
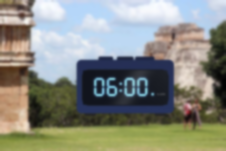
6:00
